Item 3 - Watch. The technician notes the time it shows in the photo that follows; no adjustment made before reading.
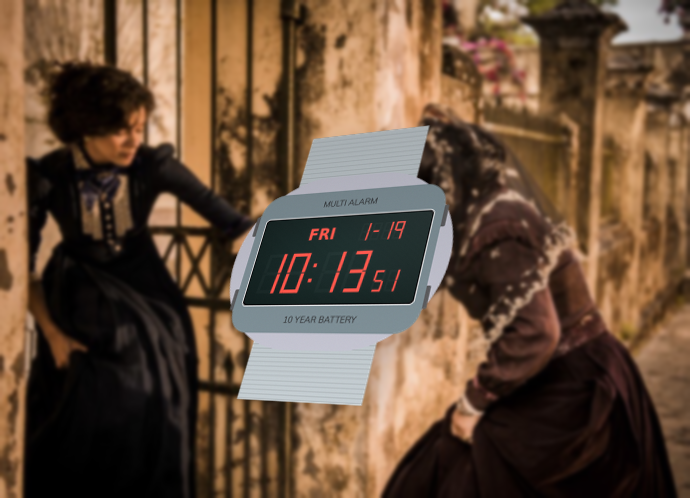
10:13:51
